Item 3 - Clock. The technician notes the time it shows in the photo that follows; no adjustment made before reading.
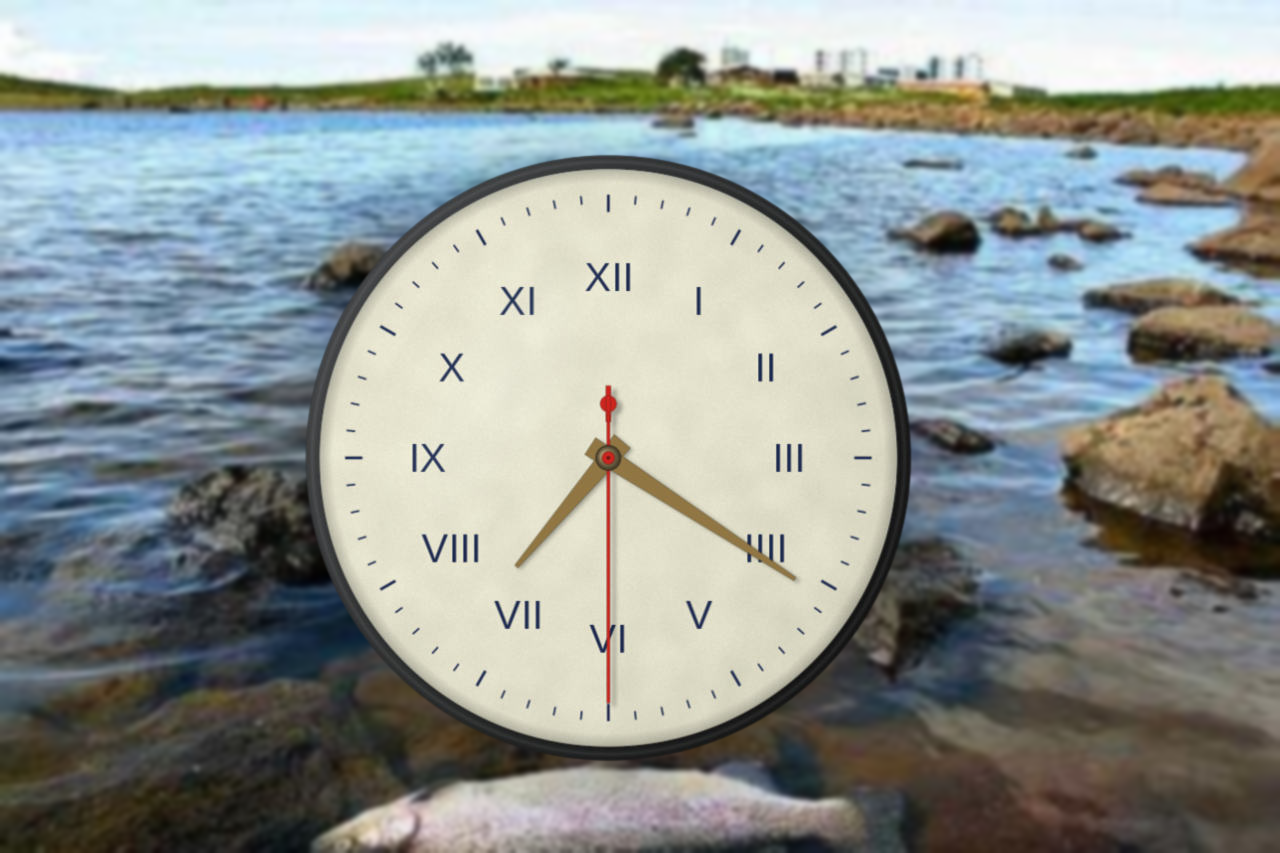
7:20:30
